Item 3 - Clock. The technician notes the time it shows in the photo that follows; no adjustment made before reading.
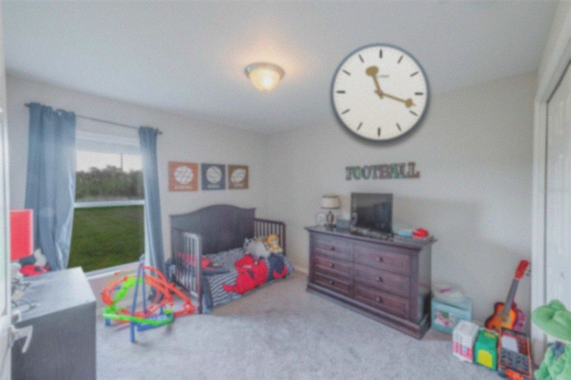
11:18
